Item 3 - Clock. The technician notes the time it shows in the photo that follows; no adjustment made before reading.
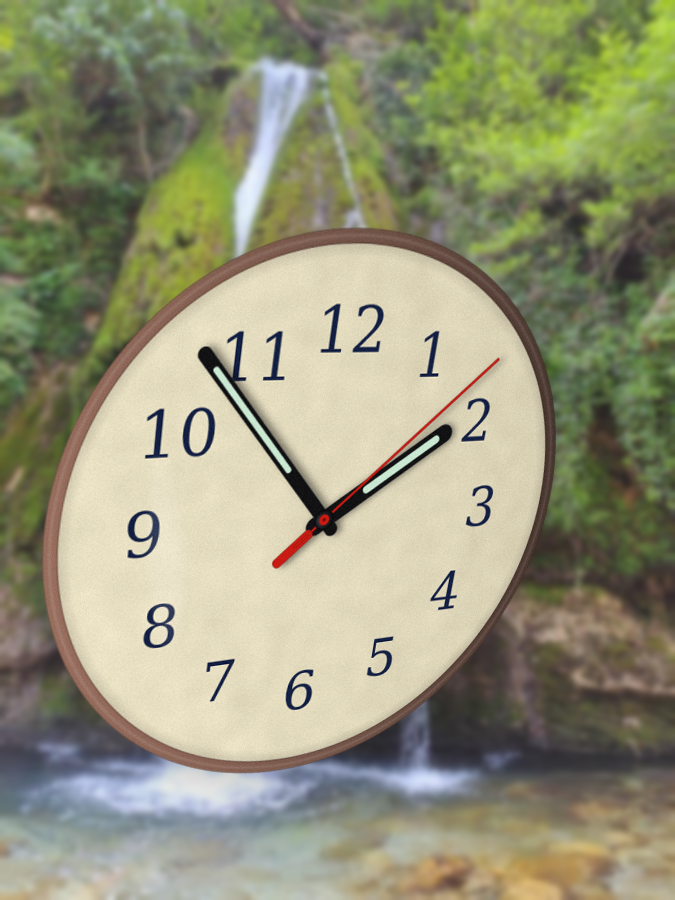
1:53:08
